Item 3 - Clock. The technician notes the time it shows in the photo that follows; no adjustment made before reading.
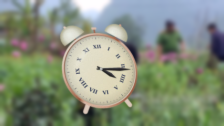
4:16
